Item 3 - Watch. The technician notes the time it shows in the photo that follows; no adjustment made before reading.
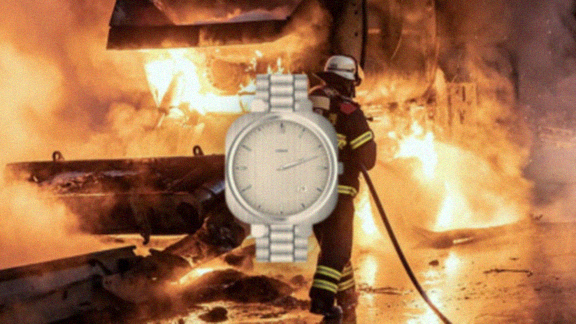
2:12
